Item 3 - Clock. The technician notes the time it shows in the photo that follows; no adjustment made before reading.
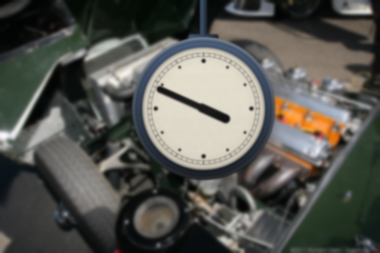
3:49
